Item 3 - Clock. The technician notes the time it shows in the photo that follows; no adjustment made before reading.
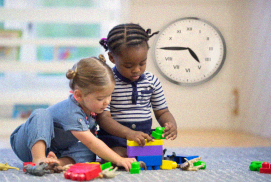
4:45
